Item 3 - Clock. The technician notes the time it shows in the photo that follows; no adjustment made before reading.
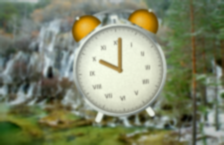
10:01
